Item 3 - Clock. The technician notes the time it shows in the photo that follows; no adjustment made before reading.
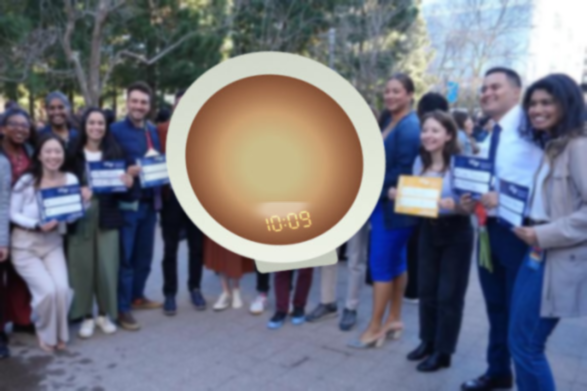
10:09
